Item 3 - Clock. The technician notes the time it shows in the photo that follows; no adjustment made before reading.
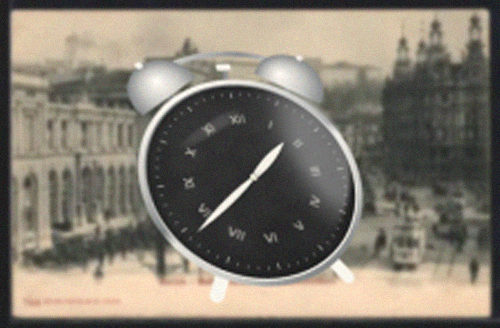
1:39
